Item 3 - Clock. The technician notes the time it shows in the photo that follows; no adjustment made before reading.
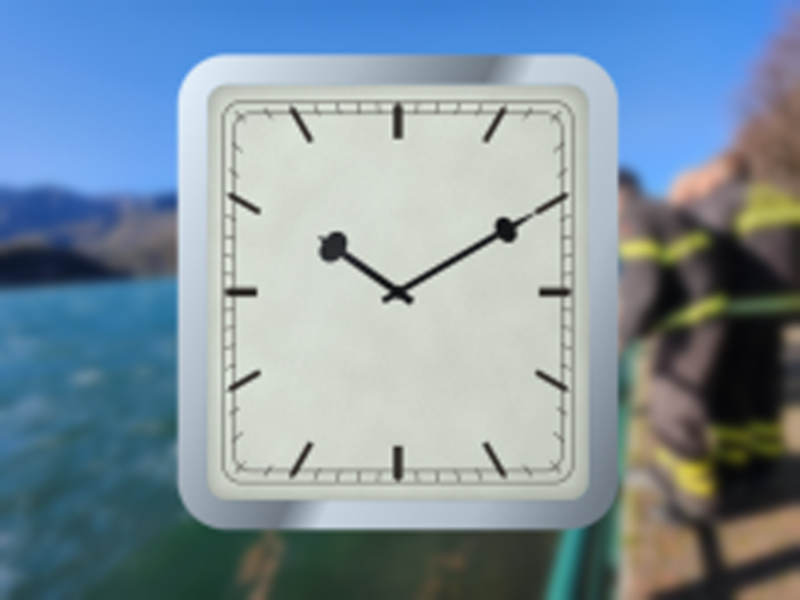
10:10
